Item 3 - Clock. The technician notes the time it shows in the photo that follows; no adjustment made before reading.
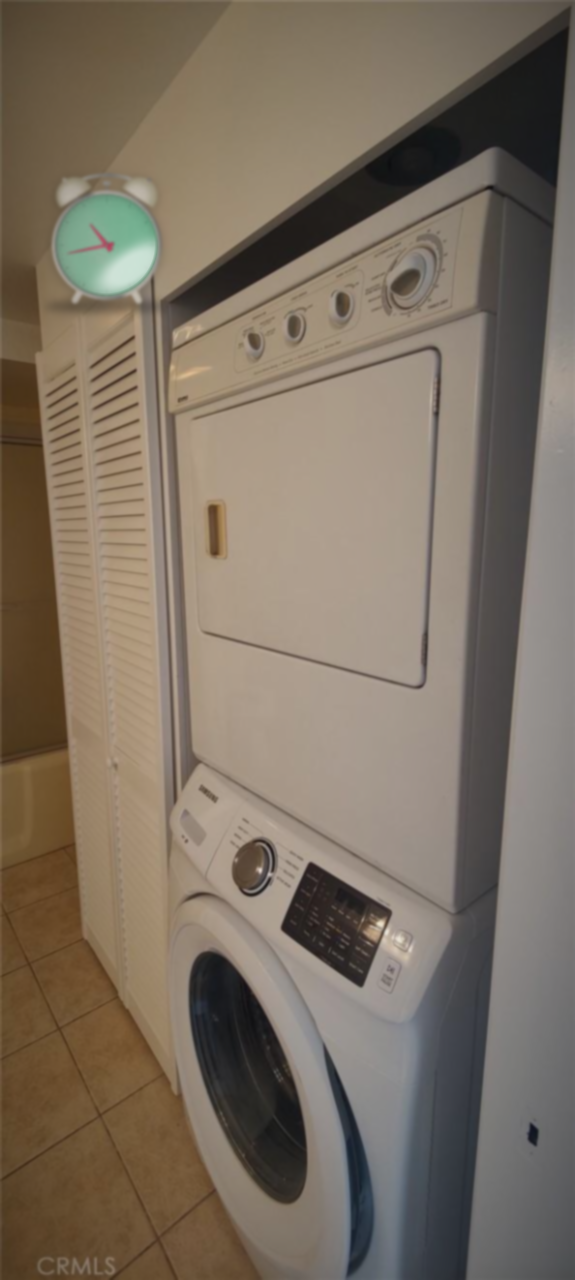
10:43
